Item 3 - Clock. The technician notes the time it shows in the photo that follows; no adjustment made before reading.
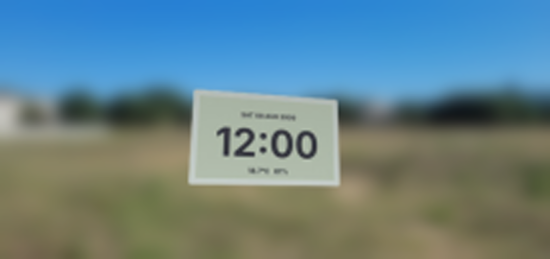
12:00
